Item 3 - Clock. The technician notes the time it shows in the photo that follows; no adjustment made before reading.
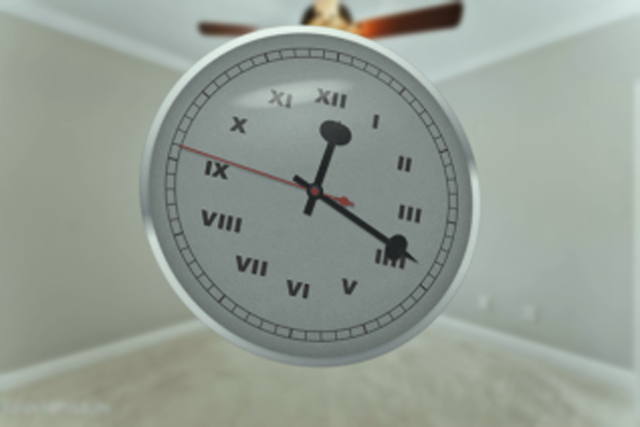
12:18:46
